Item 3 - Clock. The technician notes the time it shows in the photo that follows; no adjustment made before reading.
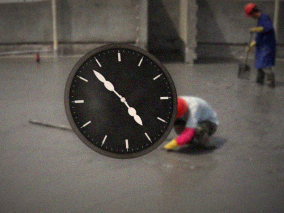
4:53
